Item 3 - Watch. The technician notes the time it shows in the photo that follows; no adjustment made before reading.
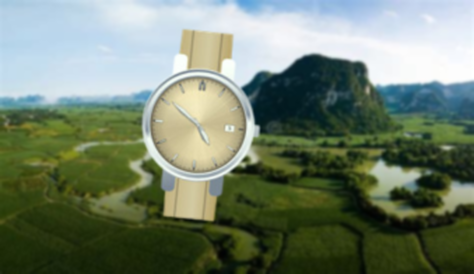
4:51
